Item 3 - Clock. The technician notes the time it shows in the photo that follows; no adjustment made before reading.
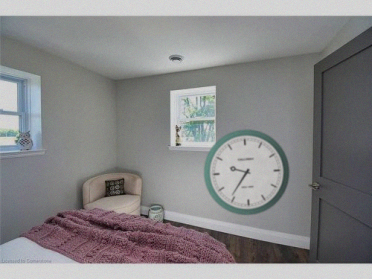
9:36
